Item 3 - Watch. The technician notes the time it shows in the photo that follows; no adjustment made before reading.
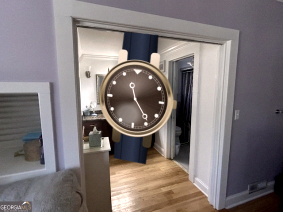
11:24
